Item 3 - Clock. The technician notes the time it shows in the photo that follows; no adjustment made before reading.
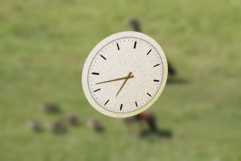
6:42
